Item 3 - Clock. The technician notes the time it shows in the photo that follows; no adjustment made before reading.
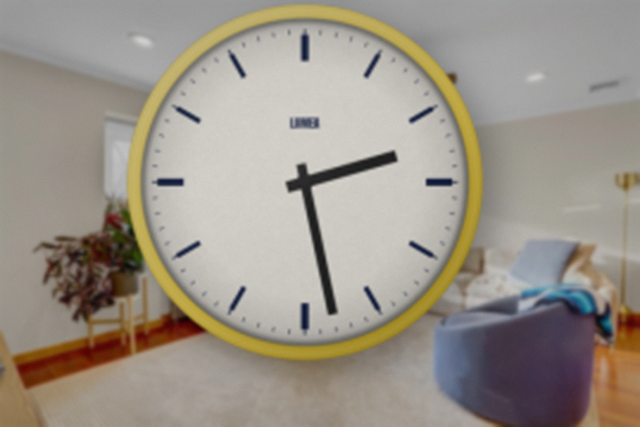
2:28
